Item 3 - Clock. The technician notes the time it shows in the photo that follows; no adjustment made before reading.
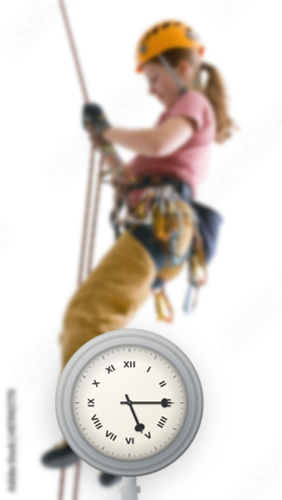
5:15
